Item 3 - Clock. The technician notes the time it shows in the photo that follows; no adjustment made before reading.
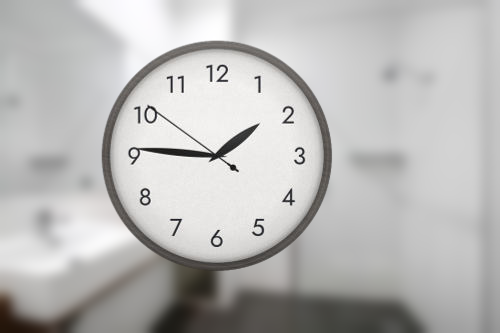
1:45:51
